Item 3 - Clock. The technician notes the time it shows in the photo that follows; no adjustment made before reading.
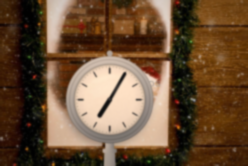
7:05
